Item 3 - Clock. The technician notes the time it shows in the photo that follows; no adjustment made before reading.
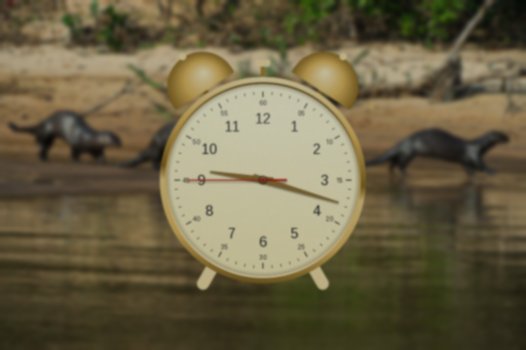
9:17:45
